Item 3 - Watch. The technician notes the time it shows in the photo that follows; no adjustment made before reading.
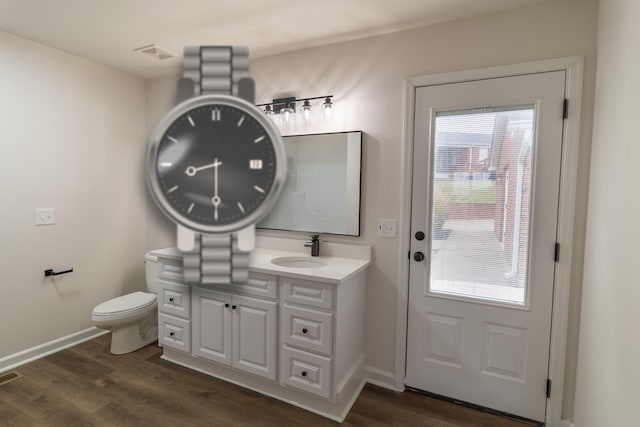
8:30
